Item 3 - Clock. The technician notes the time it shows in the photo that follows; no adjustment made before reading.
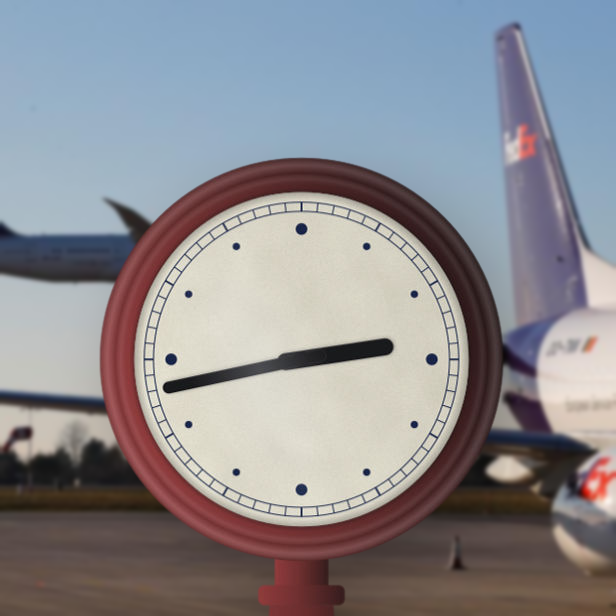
2:43
